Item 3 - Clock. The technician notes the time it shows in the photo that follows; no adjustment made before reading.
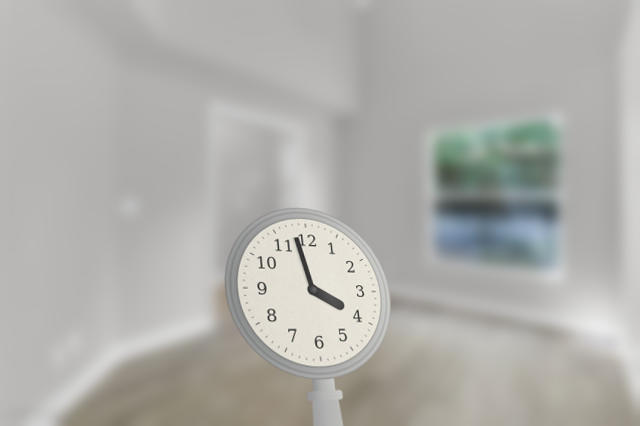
3:58
